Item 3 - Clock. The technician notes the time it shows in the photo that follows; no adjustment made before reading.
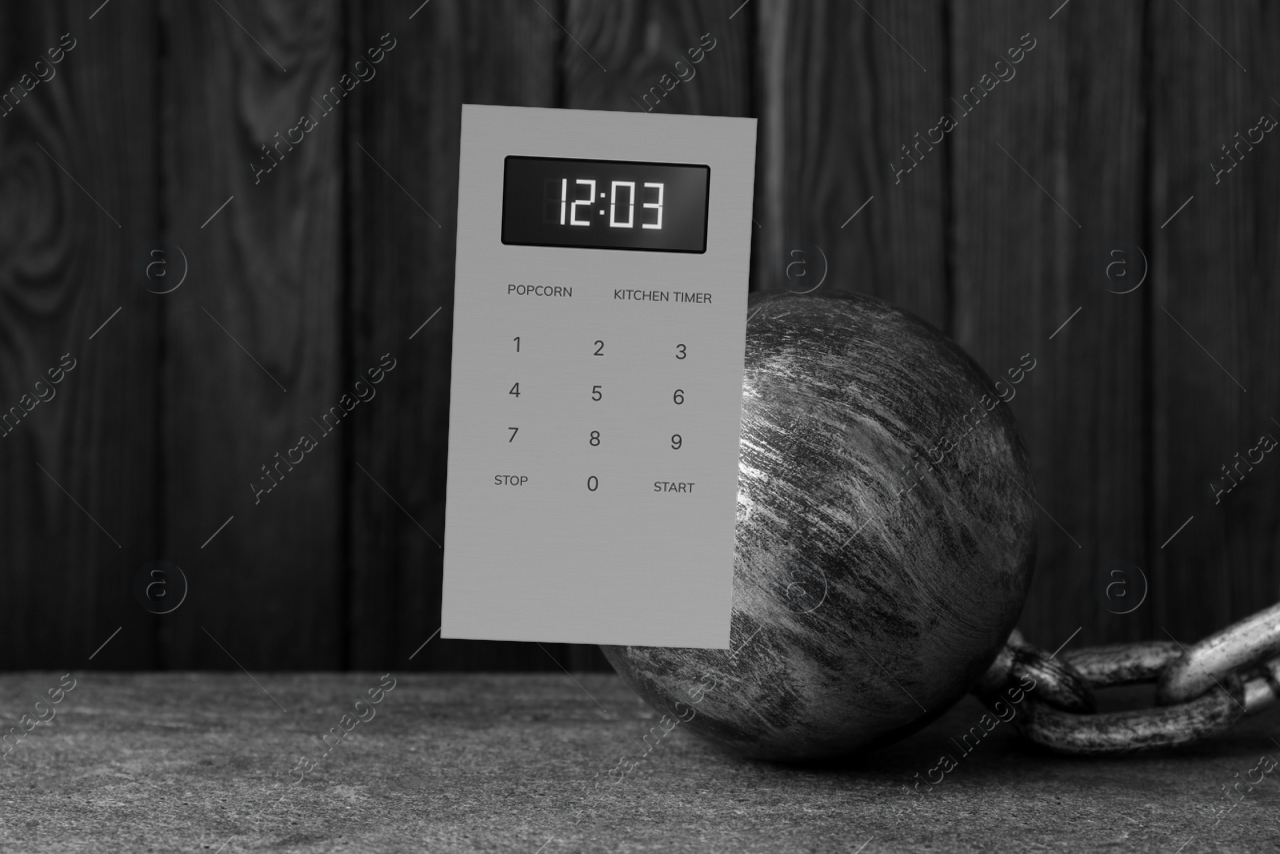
12:03
